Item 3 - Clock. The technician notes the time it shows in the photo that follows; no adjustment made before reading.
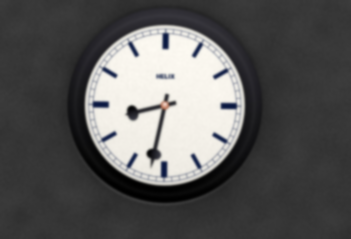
8:32
